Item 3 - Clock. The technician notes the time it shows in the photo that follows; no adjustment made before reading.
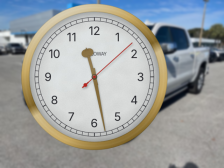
11:28:08
